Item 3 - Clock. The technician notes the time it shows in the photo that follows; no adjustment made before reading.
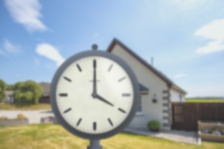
4:00
